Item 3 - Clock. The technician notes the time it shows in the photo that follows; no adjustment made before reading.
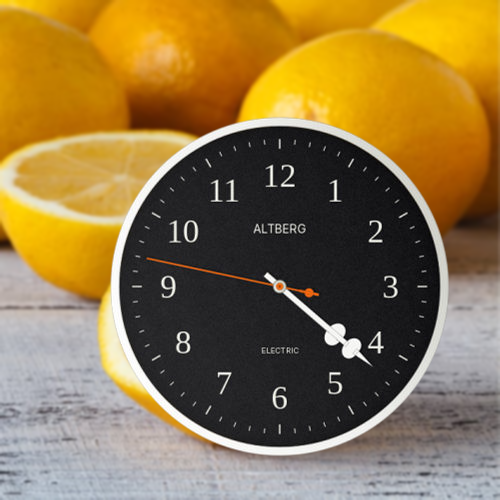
4:21:47
